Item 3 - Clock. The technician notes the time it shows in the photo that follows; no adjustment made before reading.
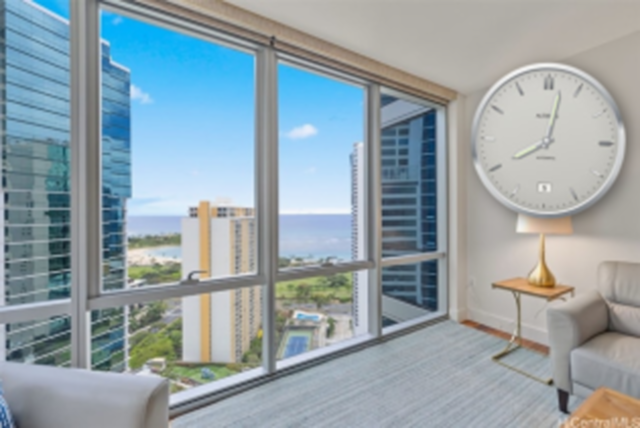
8:02
